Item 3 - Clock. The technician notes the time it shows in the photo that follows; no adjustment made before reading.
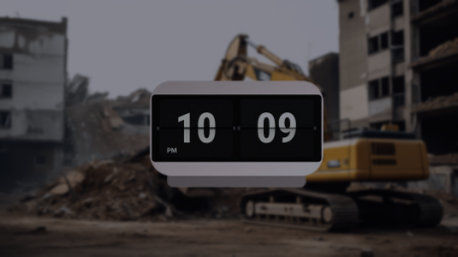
10:09
